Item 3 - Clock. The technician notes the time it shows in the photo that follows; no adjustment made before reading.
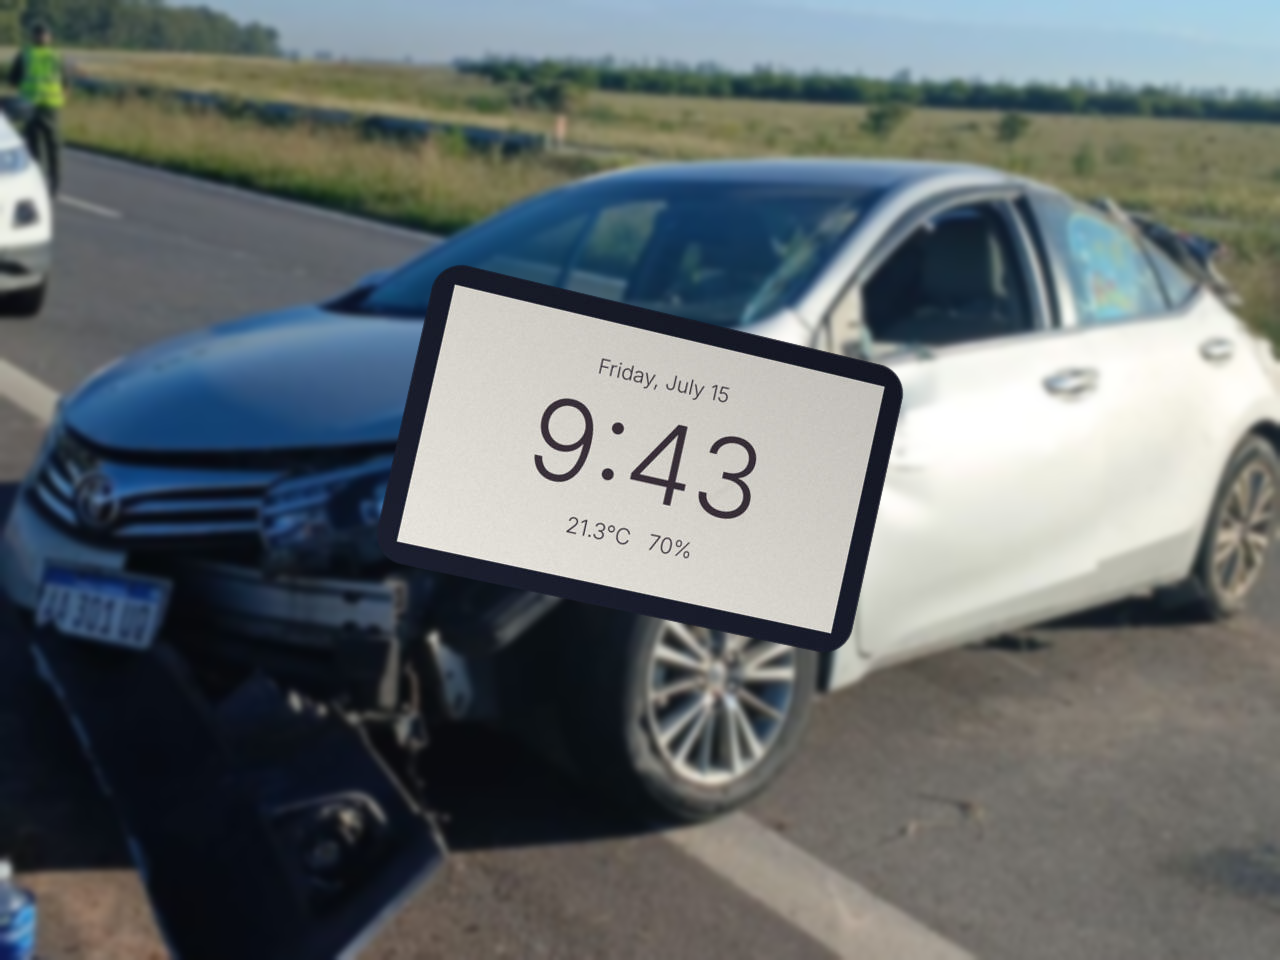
9:43
